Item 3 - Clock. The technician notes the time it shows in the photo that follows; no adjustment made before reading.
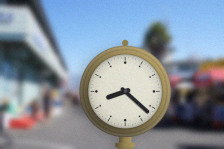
8:22
